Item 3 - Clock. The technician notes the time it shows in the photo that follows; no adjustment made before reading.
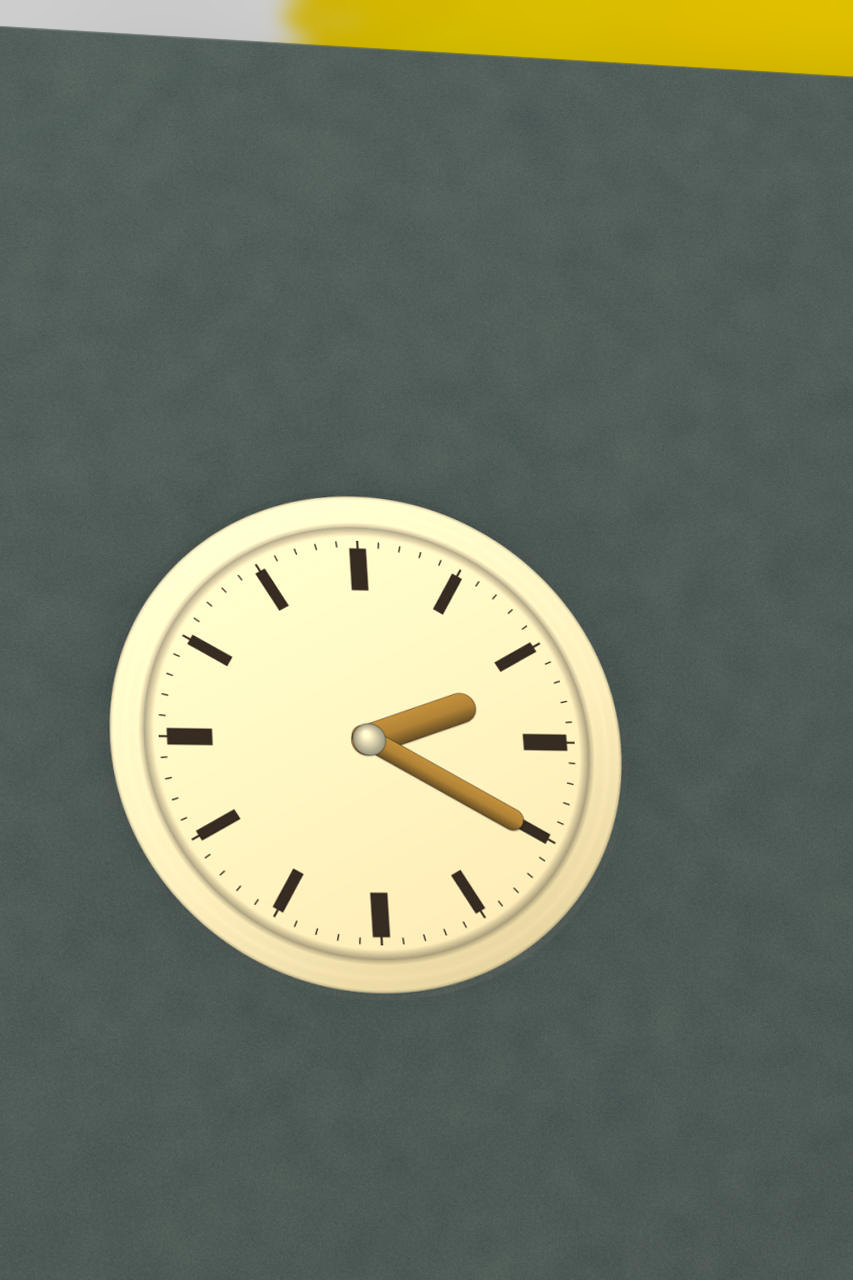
2:20
